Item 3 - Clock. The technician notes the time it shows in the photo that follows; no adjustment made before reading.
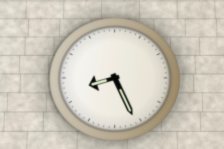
8:26
